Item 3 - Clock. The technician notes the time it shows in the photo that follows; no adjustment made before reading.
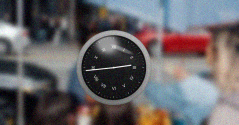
2:44
